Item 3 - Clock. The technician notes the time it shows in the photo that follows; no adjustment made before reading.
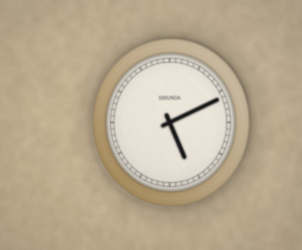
5:11
